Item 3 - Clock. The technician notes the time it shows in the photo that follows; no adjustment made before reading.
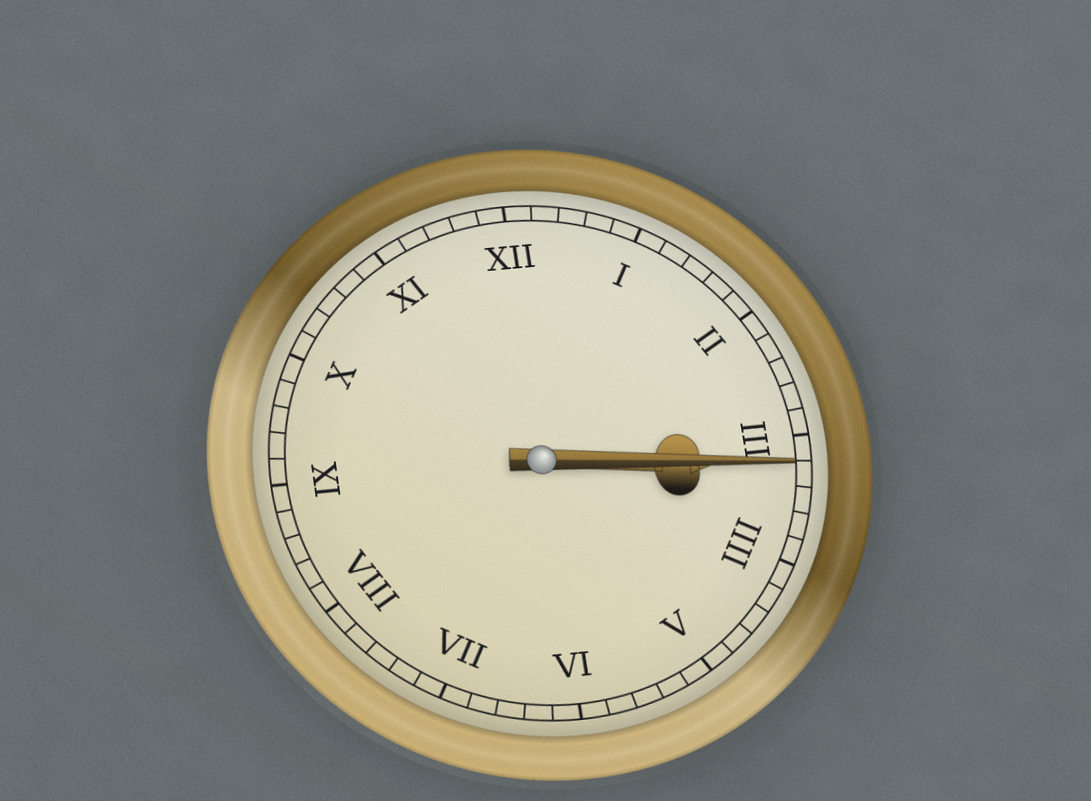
3:16
